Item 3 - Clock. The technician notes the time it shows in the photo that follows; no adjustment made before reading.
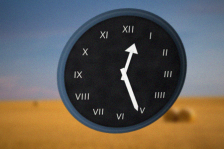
12:26
